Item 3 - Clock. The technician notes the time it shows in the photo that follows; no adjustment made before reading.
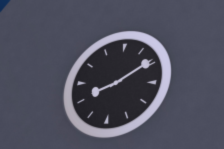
8:09
